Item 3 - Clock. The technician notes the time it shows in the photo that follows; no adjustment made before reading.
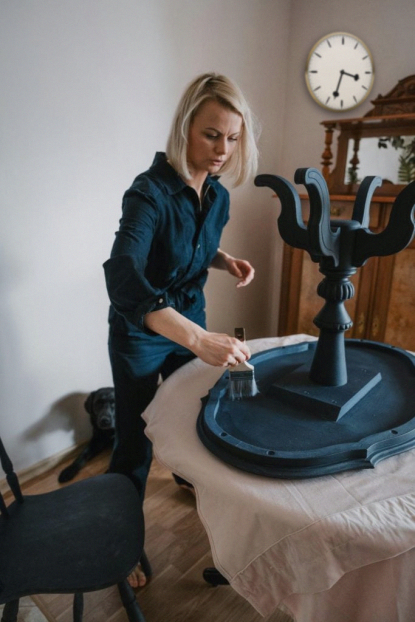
3:33
